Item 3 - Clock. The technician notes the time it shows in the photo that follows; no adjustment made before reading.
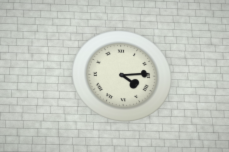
4:14
